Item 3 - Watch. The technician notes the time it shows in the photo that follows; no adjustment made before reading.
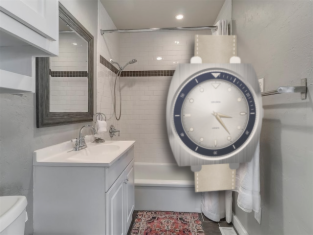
3:24
